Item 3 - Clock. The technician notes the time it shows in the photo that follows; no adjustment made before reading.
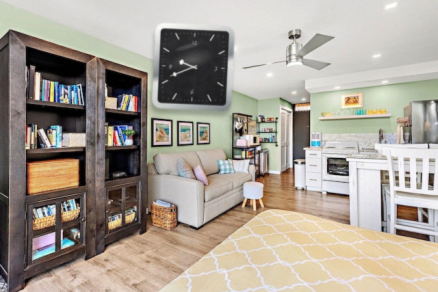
9:41
